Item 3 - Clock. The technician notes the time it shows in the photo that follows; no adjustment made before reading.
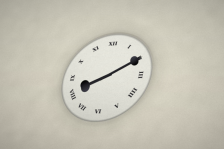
8:10
